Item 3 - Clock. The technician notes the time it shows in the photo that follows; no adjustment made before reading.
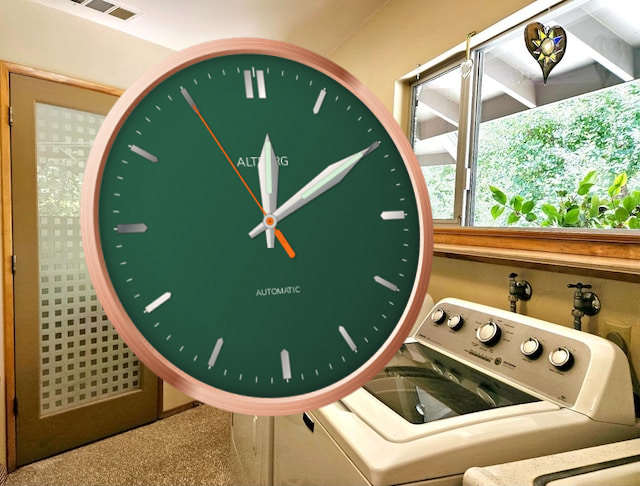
12:09:55
